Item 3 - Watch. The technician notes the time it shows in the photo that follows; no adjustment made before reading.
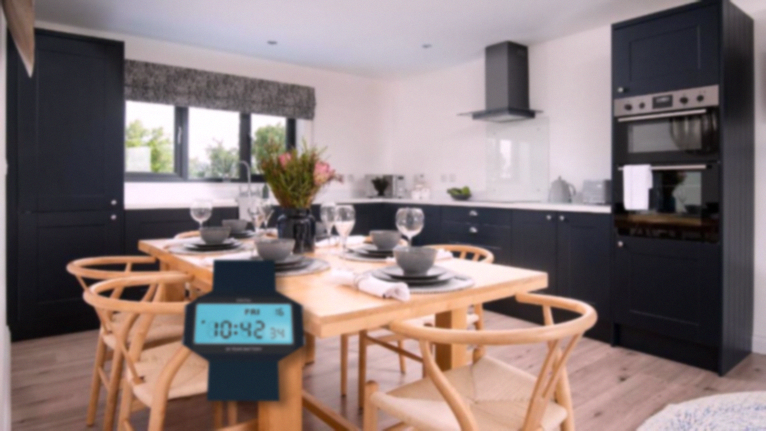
10:42
